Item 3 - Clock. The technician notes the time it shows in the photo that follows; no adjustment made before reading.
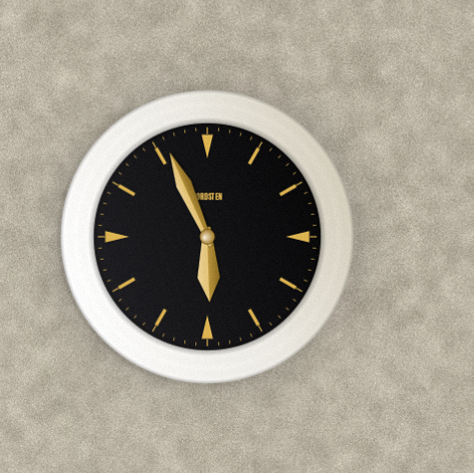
5:56
